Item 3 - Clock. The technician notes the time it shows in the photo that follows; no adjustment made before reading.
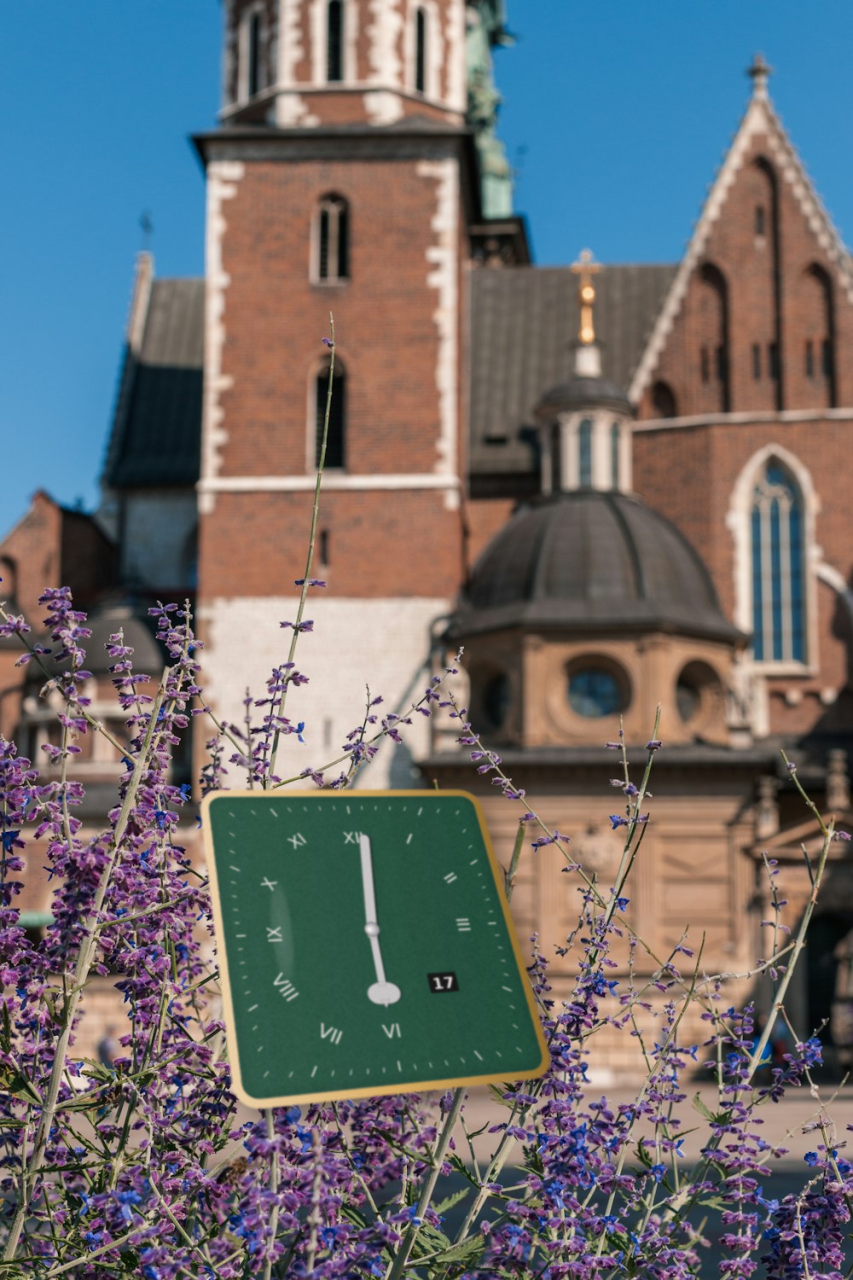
6:01
